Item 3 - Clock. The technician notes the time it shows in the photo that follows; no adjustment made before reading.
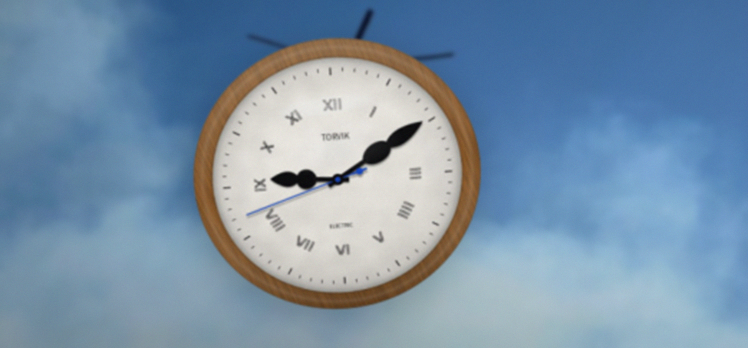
9:09:42
